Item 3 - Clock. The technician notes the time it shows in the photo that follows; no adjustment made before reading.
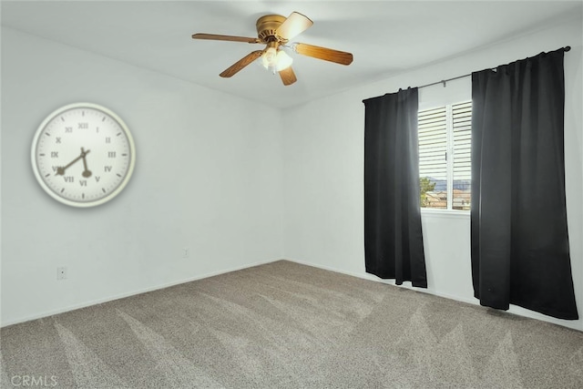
5:39
